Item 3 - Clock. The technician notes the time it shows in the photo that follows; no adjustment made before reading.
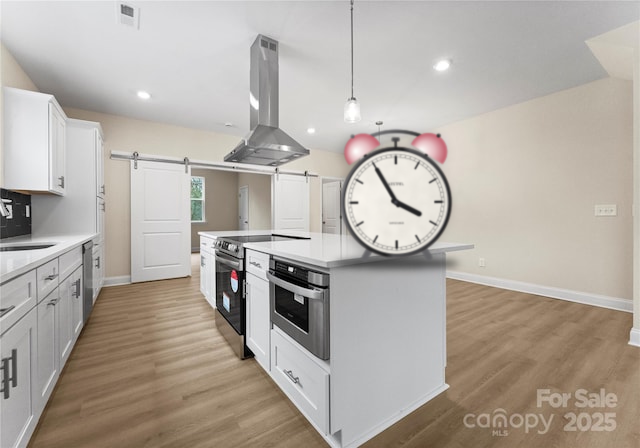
3:55
